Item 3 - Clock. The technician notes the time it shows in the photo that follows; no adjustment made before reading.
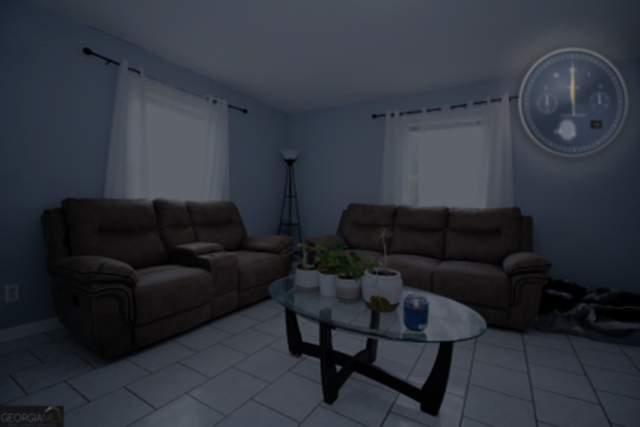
12:00
